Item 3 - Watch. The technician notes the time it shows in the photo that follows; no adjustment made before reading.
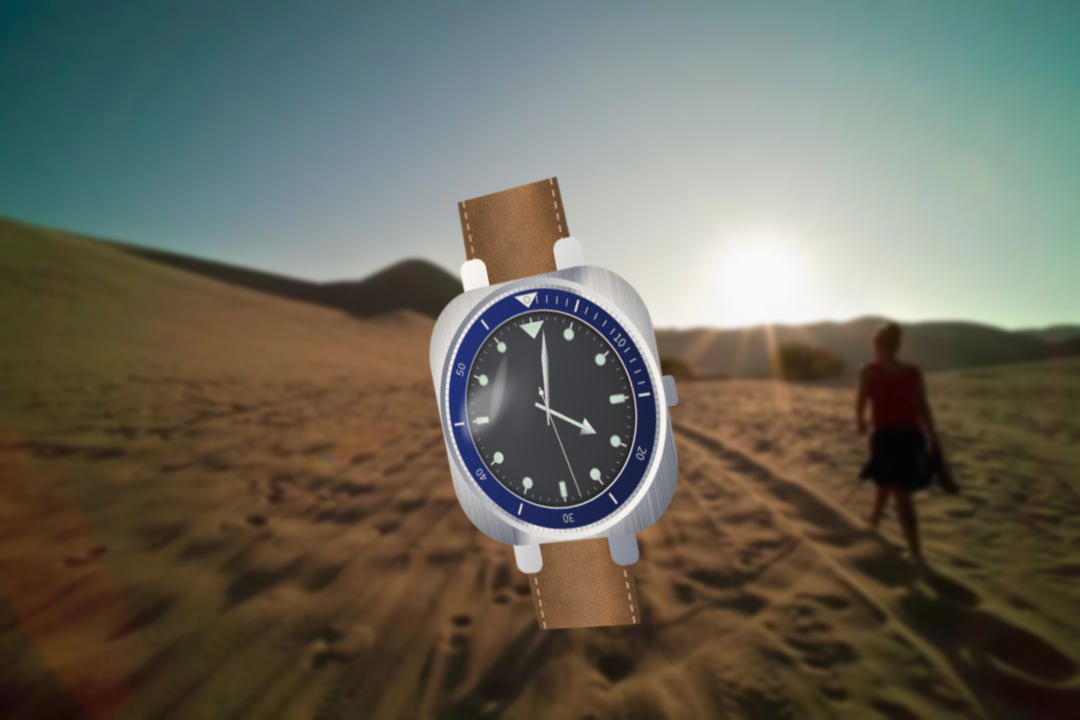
4:01:28
